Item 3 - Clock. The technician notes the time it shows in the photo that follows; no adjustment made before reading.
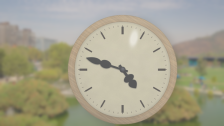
4:48
